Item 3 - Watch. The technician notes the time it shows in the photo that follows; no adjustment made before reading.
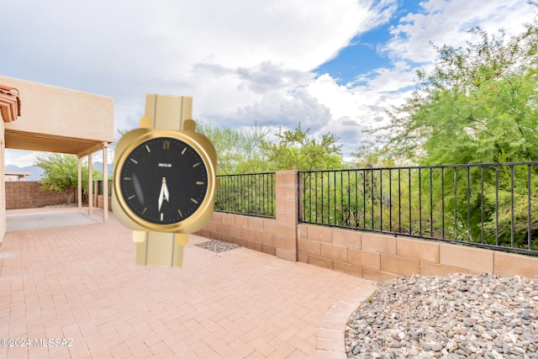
5:31
